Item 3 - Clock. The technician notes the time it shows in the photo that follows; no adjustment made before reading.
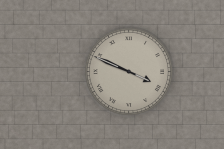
3:49
